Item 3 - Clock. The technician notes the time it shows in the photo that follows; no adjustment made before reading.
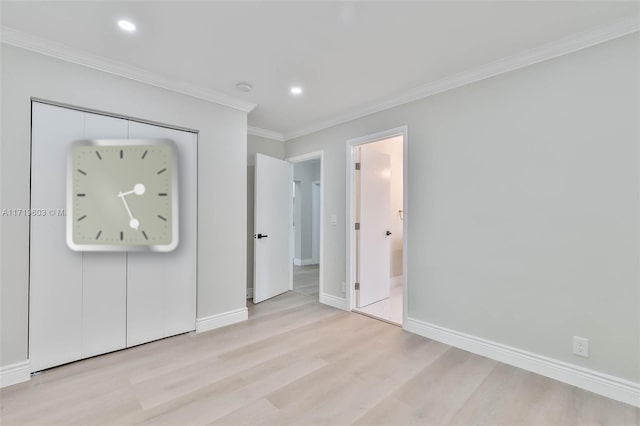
2:26
